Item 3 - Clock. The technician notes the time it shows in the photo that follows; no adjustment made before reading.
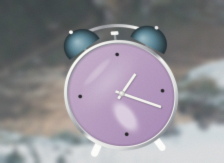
1:19
